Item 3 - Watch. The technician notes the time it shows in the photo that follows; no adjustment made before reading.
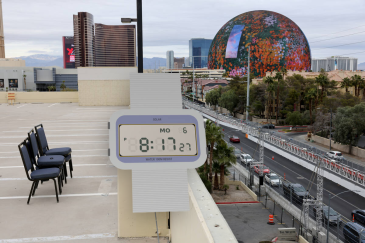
8:17:27
